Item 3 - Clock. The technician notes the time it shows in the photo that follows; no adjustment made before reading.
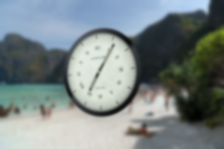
7:06
